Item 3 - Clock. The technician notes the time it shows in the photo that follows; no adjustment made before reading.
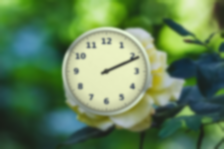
2:11
